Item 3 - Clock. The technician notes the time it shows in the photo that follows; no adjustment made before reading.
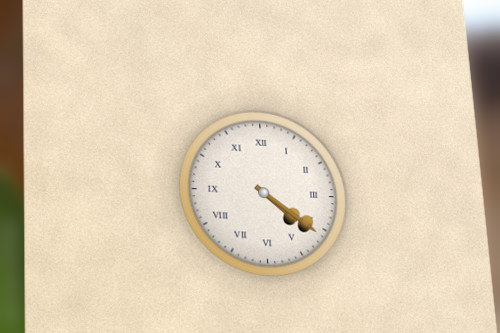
4:21
